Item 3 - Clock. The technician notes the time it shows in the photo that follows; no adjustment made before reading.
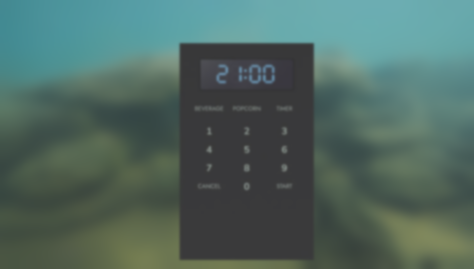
21:00
